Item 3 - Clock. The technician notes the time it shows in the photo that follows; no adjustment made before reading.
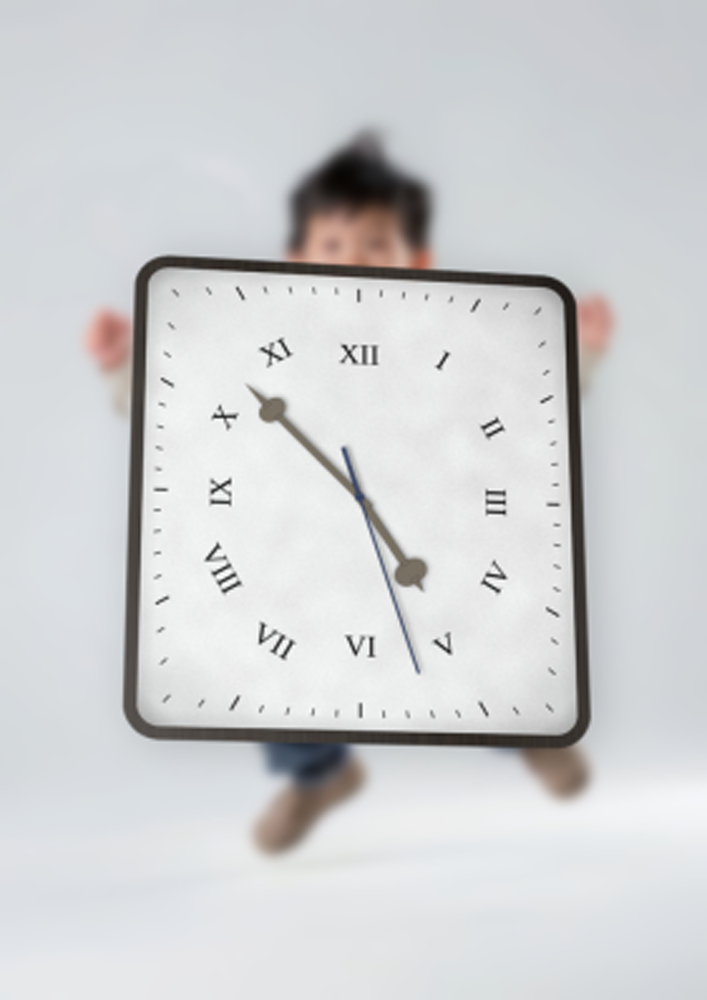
4:52:27
